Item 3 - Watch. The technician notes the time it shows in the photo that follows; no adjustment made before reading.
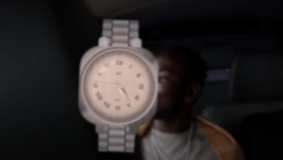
4:46
